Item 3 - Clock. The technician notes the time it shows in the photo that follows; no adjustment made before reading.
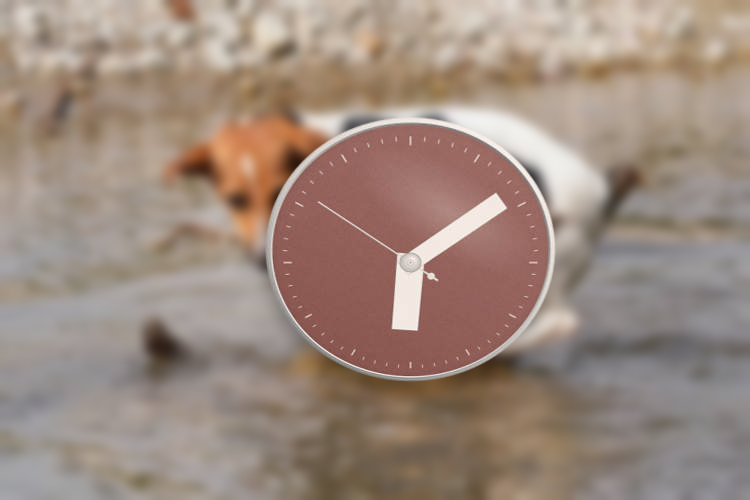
6:08:51
